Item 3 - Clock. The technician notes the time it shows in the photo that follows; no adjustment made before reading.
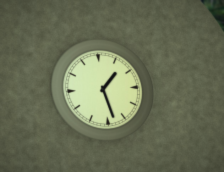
1:28
